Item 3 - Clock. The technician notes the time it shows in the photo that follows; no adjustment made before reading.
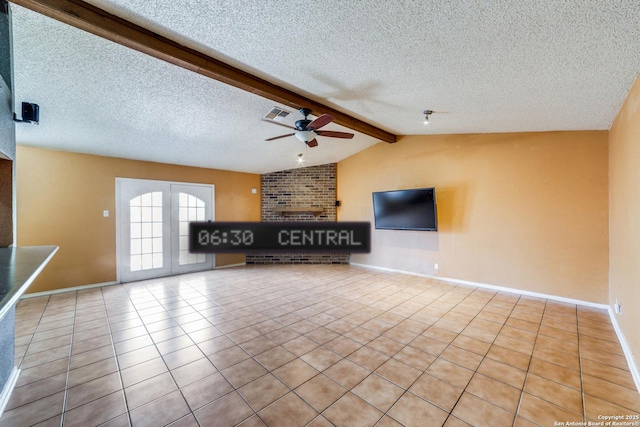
6:30
